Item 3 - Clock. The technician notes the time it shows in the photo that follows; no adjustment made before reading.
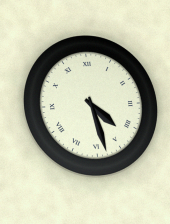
4:28
